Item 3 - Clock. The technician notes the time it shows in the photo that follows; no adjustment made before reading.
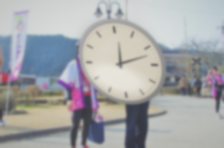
12:12
